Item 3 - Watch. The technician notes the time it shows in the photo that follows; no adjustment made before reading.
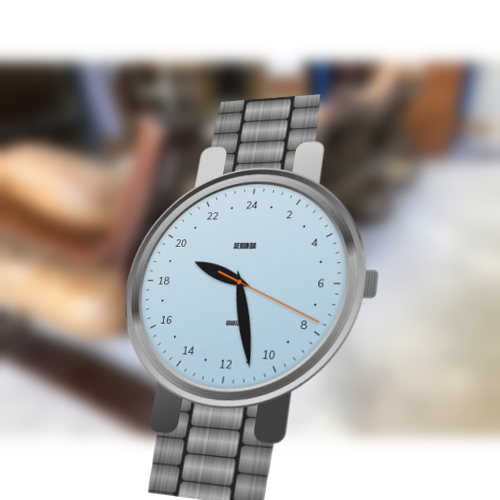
19:27:19
